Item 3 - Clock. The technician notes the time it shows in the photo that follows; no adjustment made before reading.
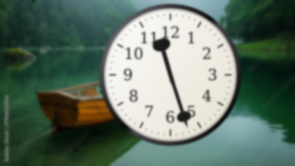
11:27
